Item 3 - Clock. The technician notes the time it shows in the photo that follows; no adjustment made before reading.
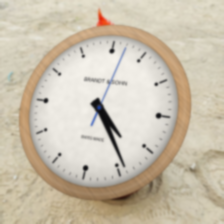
4:24:02
